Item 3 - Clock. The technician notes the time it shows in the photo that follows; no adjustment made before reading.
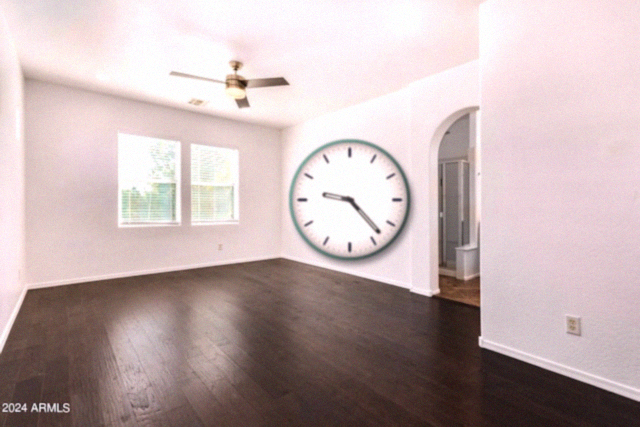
9:23
